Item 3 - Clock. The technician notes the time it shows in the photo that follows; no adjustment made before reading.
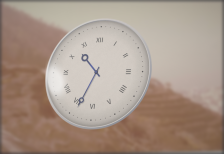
10:34
